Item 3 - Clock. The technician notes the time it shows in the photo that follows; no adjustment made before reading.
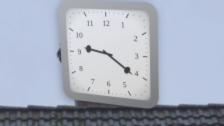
9:21
